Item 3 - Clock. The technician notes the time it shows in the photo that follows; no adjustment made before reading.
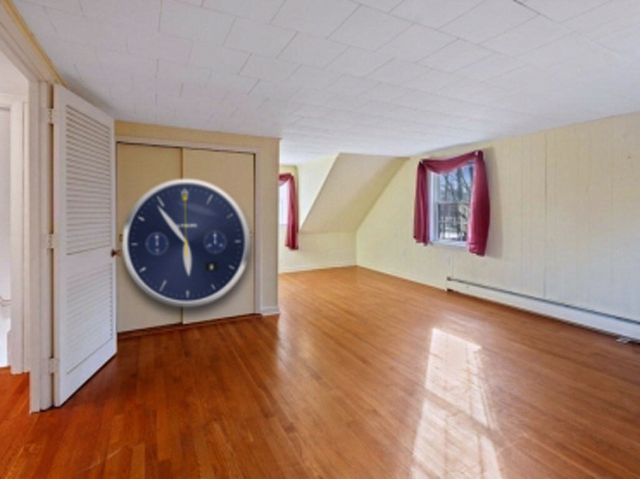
5:54
